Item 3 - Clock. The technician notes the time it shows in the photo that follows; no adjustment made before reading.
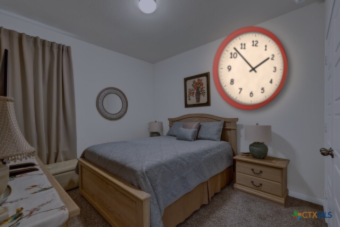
1:52
